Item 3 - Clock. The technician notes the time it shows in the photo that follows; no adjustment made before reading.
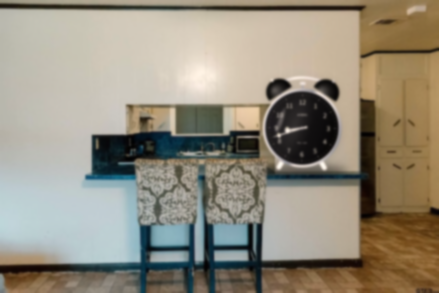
8:42
